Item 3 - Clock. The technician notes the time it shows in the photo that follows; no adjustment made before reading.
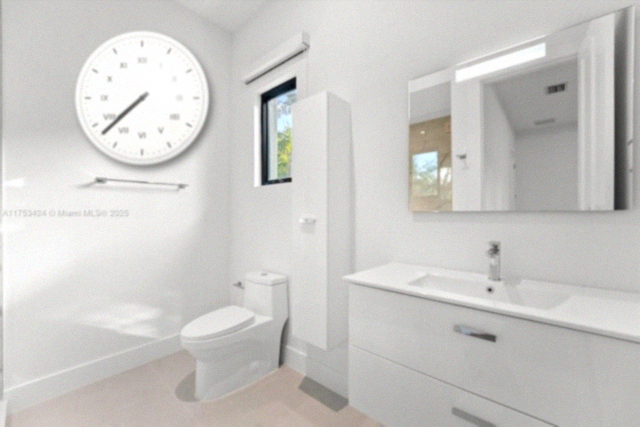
7:38
